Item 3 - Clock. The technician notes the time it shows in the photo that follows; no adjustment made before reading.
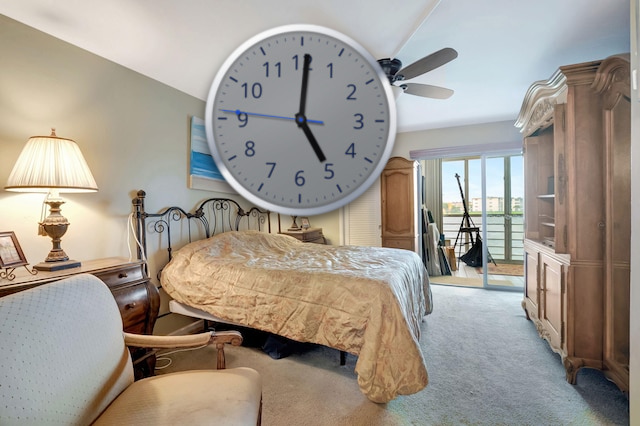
5:00:46
